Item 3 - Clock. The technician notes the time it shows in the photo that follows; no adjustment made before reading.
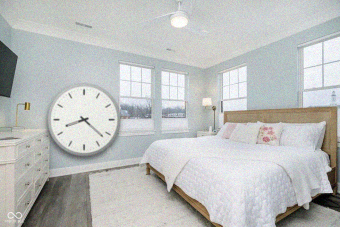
8:22
